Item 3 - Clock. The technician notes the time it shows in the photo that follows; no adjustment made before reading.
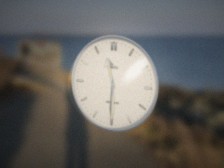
11:30
